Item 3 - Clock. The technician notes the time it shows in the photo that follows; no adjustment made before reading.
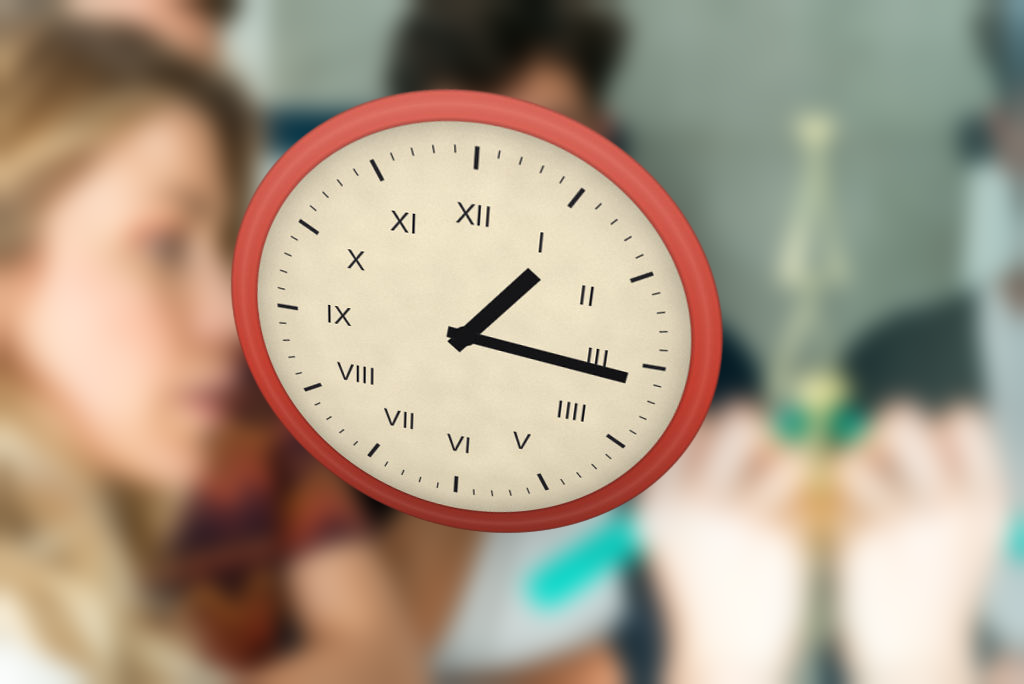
1:16
